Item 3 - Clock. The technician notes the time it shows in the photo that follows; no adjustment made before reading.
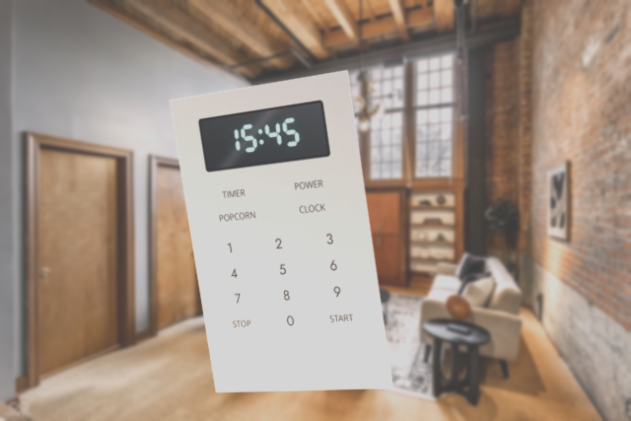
15:45
